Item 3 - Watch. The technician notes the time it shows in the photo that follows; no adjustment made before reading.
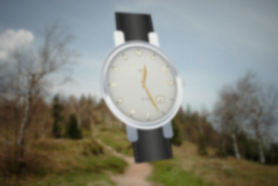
12:26
